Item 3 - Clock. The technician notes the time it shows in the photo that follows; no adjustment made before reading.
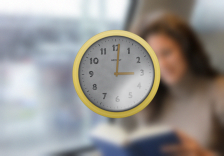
3:01
